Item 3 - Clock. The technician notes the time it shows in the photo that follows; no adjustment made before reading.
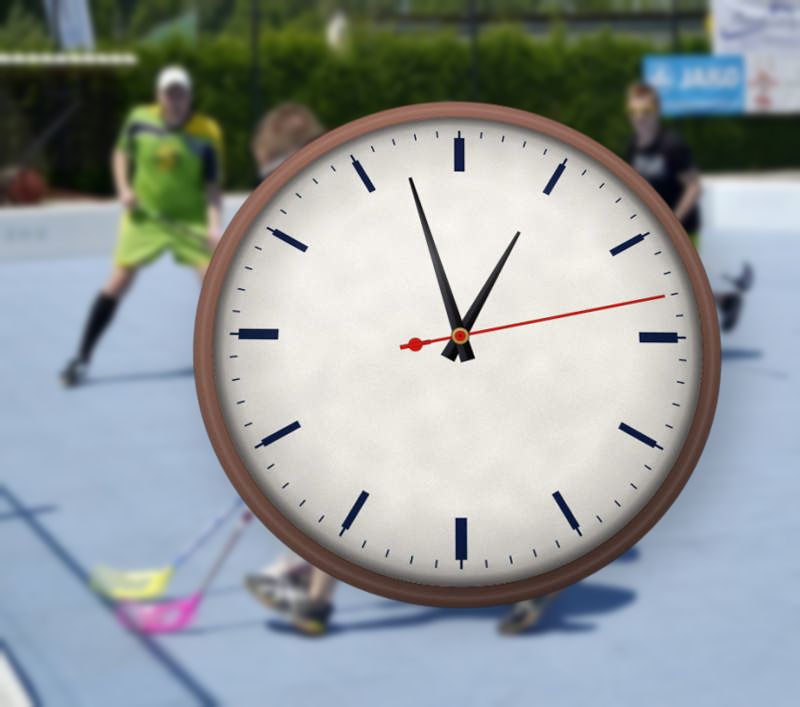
12:57:13
